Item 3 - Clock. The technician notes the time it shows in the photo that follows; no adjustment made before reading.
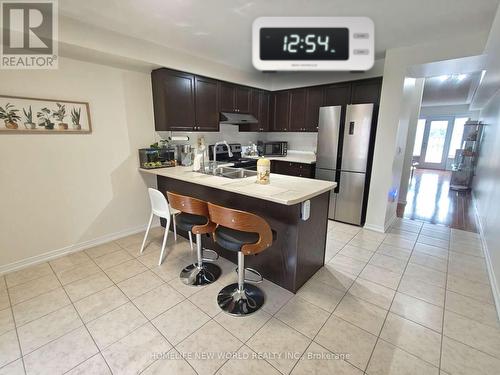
12:54
